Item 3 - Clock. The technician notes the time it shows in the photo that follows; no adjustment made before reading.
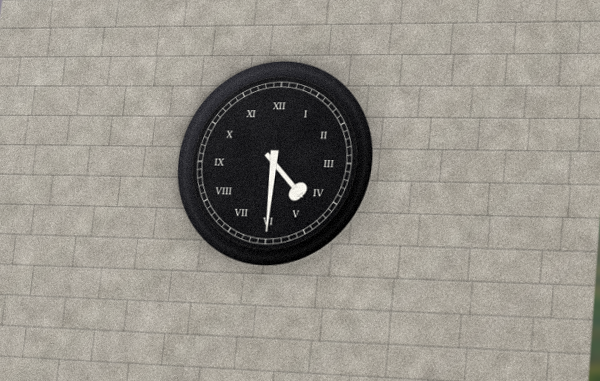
4:30
